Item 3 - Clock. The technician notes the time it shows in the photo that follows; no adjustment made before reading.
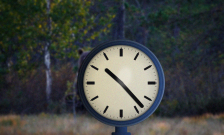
10:23
